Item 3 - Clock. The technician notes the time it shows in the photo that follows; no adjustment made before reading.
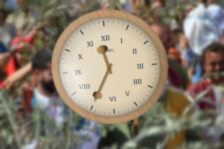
11:35
